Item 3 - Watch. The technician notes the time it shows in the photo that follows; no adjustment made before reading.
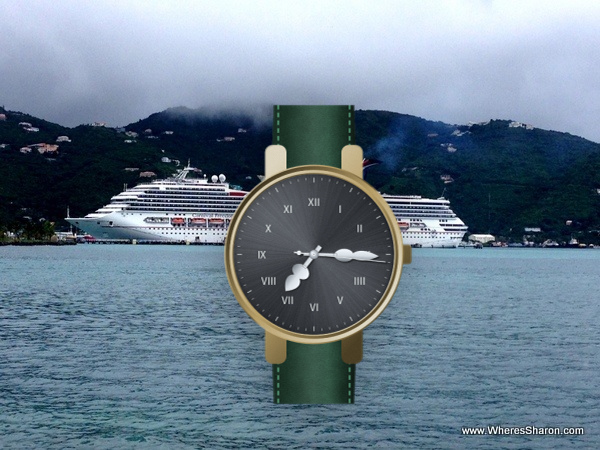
7:15:16
